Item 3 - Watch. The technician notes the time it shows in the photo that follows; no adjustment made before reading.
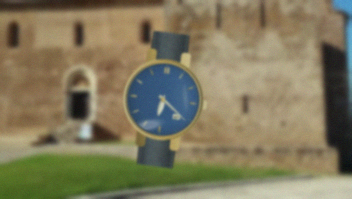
6:21
